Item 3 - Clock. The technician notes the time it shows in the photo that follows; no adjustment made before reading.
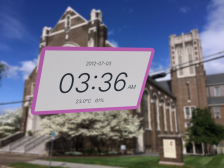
3:36
